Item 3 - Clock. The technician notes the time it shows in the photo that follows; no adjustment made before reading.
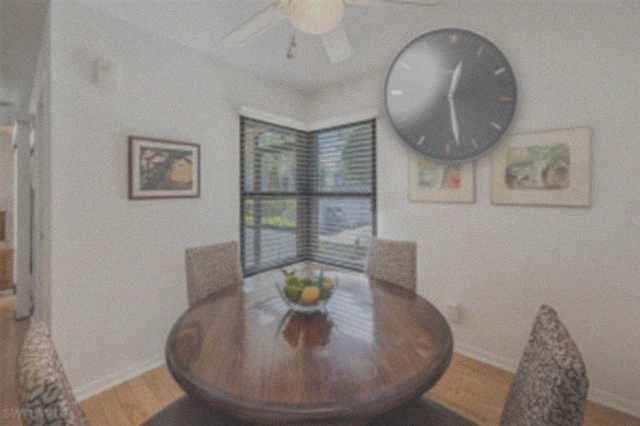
12:28
